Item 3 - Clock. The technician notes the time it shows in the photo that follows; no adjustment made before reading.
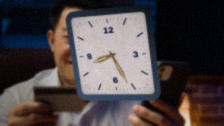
8:26
